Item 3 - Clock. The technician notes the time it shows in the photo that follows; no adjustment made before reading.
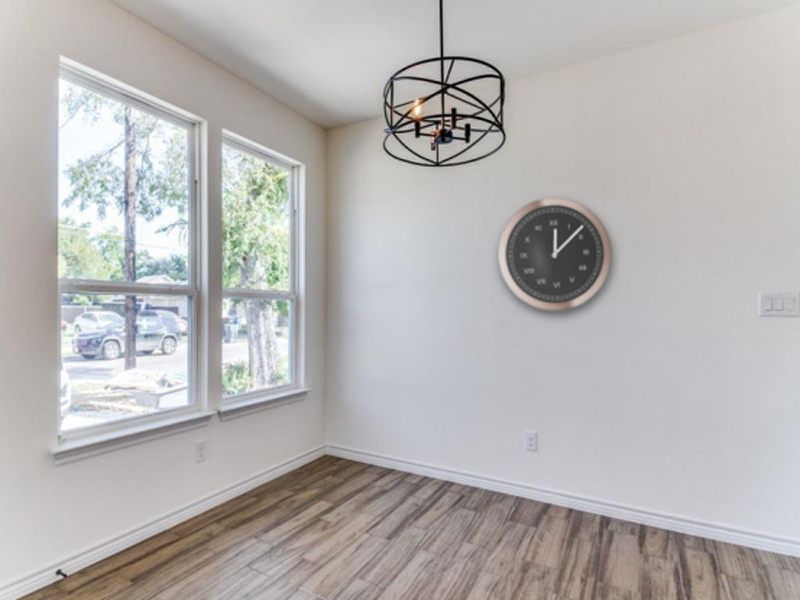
12:08
